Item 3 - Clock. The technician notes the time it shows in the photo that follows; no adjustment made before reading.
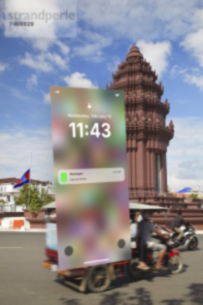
11:43
